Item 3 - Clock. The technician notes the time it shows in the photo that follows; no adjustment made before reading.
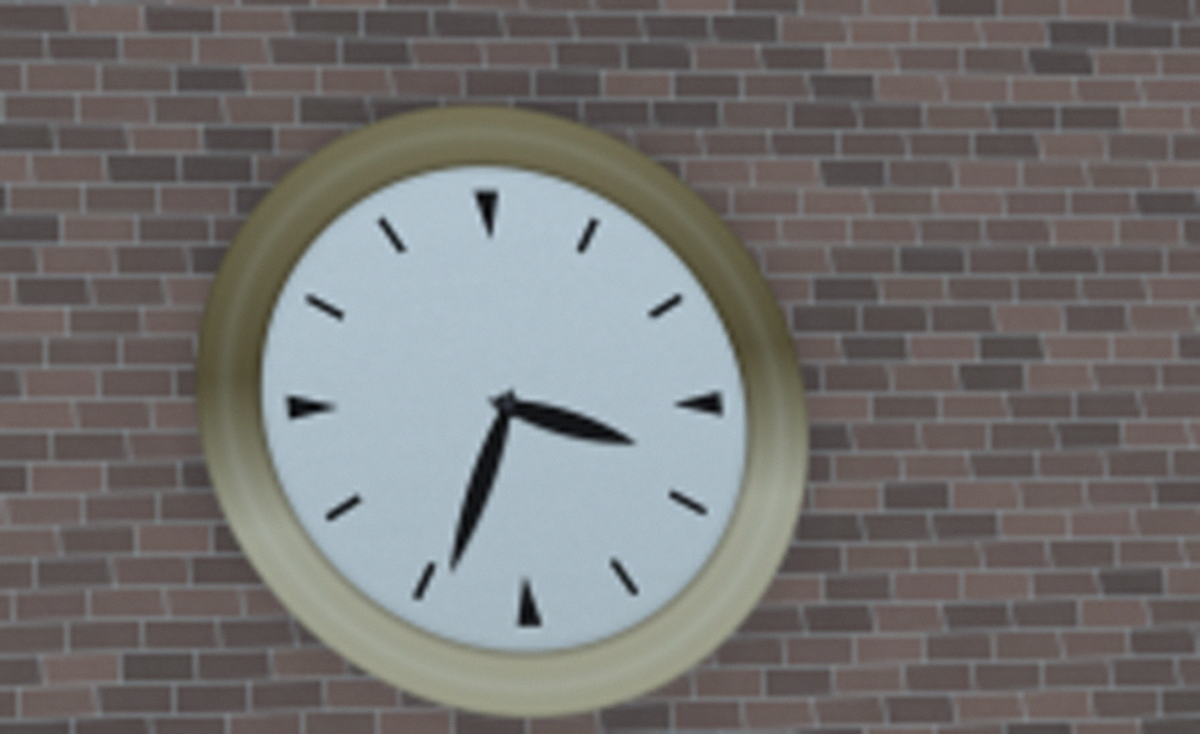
3:34
